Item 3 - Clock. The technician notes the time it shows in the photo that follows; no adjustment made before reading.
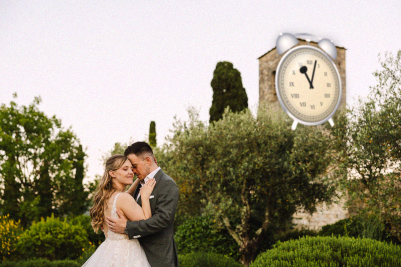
11:03
